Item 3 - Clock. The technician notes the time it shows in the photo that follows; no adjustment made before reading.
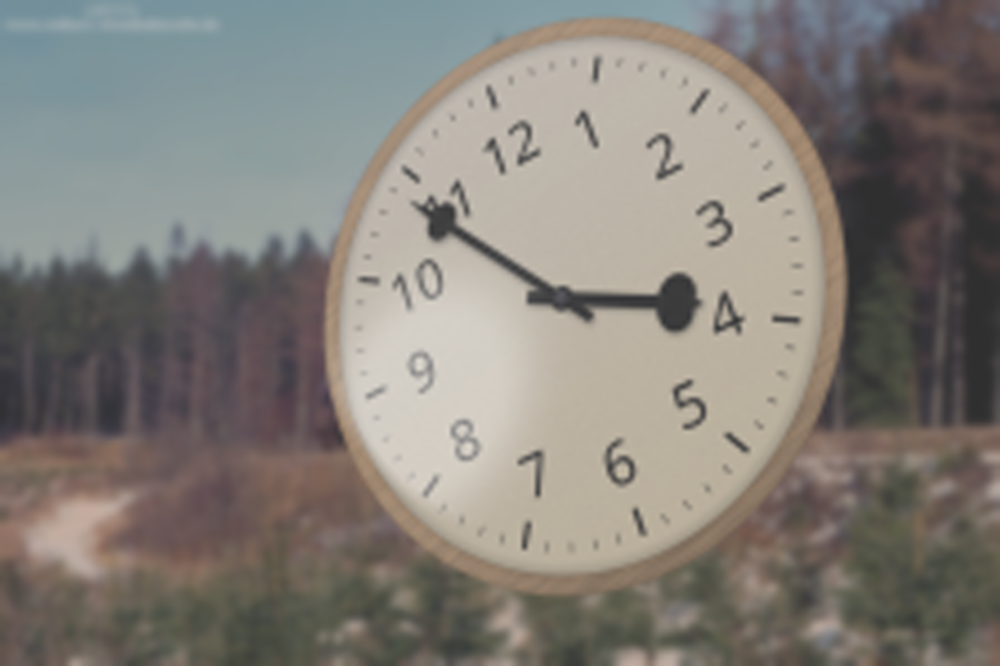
3:54
